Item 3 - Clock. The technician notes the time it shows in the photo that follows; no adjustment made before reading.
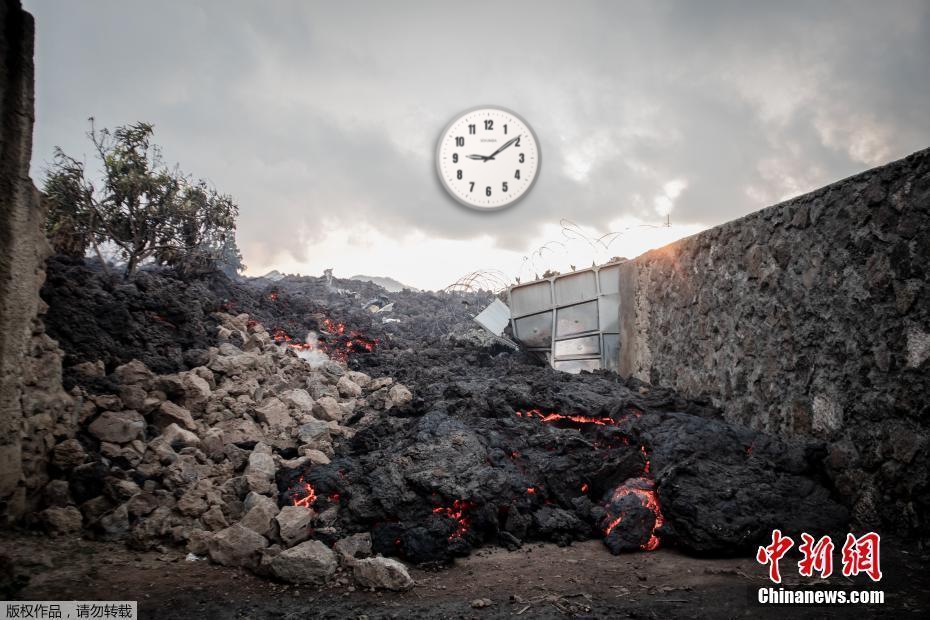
9:09
